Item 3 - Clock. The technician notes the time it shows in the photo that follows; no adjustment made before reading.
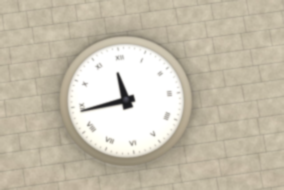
11:44
